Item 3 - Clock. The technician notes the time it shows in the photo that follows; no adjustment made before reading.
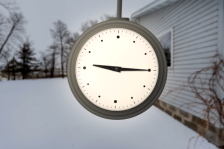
9:15
